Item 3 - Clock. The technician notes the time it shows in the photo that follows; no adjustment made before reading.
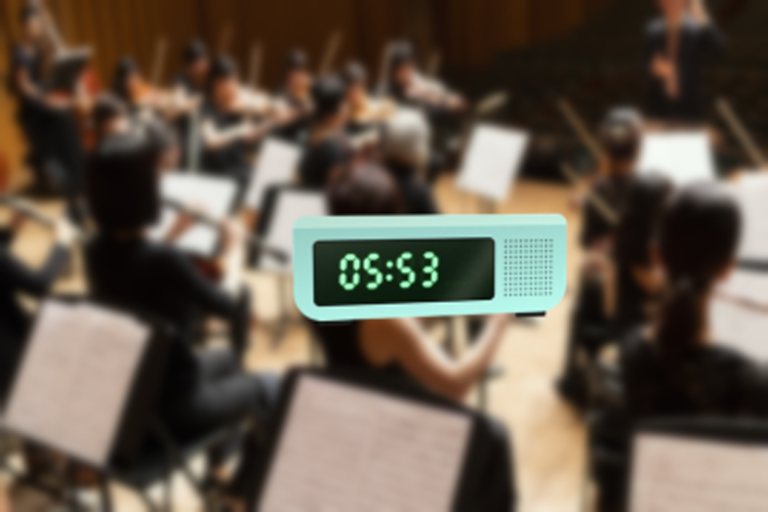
5:53
